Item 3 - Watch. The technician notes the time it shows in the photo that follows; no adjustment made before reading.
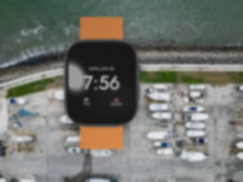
7:56
